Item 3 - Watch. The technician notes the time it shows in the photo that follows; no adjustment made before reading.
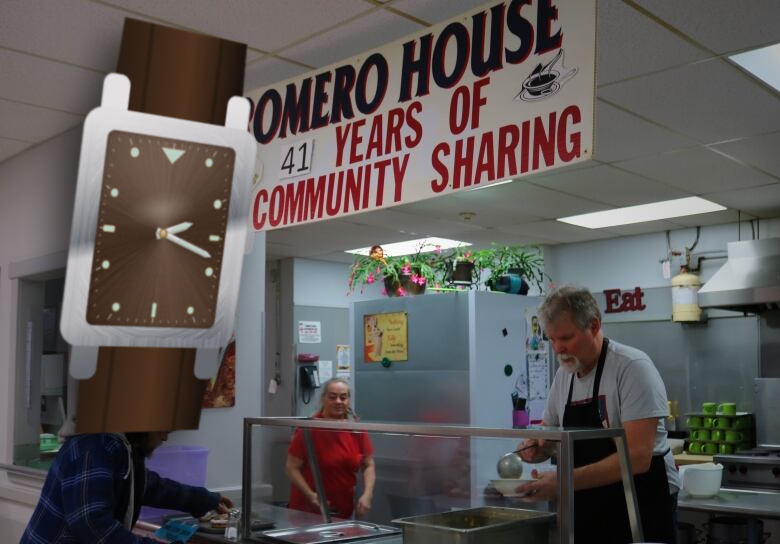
2:18
